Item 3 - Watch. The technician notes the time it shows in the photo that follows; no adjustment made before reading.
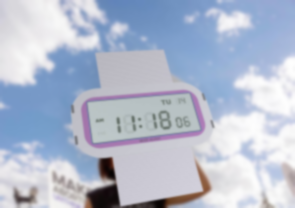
11:18:06
